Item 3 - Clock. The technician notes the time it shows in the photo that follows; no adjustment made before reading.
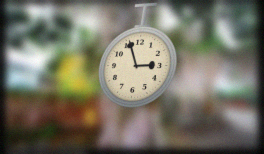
2:56
